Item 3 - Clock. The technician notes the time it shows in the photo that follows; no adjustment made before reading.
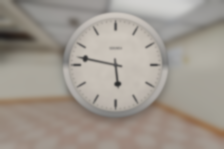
5:47
